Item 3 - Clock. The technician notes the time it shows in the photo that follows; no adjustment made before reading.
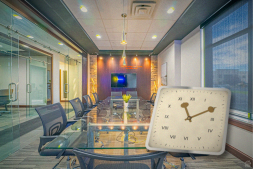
11:10
